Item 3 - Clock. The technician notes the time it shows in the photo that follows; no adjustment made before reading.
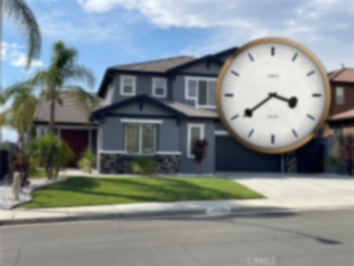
3:39
